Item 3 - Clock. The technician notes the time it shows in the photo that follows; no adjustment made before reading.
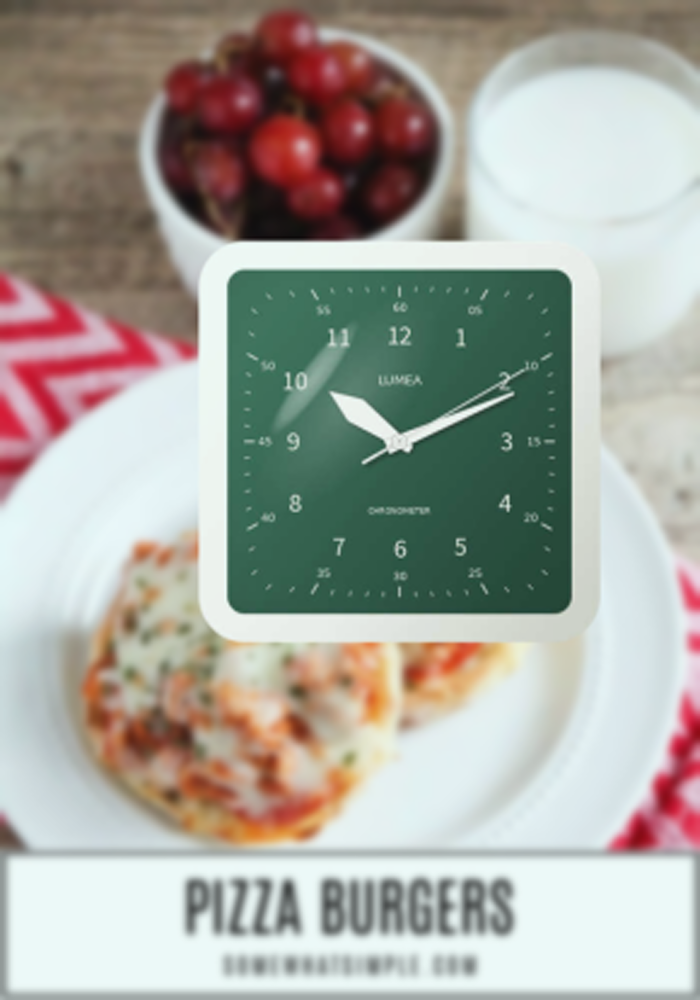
10:11:10
